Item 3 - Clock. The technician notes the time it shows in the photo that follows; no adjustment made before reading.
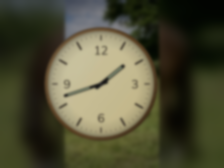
1:42
